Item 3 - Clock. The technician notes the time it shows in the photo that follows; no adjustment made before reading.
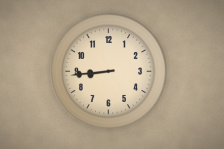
8:44
